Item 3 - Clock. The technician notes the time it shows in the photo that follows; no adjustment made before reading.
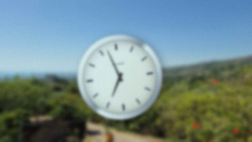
6:57
